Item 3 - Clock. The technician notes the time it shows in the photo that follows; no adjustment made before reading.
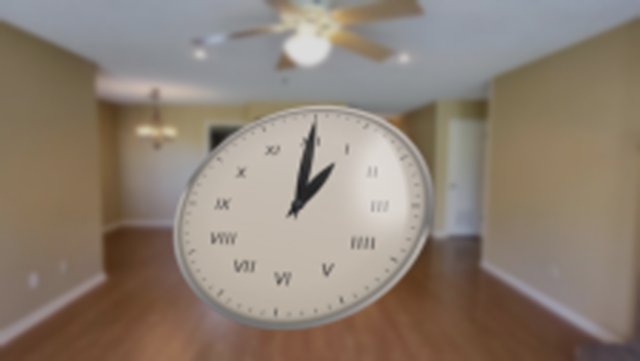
1:00
